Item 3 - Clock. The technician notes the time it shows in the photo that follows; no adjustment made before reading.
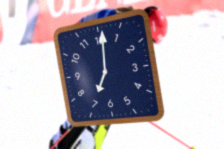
7:01
